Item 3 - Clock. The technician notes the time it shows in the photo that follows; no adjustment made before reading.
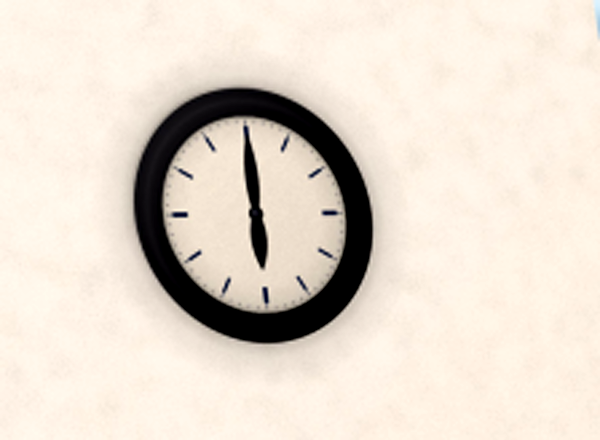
6:00
